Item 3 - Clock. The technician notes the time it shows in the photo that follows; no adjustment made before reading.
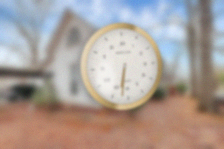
6:32
